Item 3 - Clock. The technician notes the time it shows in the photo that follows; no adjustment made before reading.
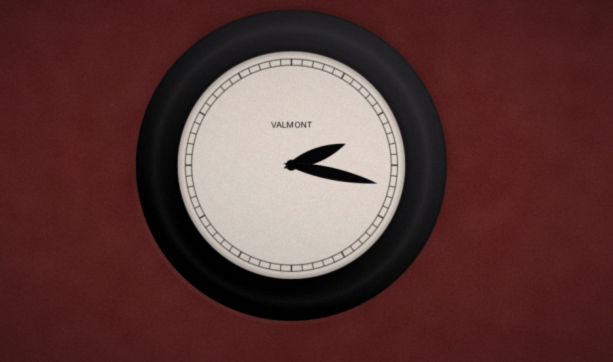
2:17
